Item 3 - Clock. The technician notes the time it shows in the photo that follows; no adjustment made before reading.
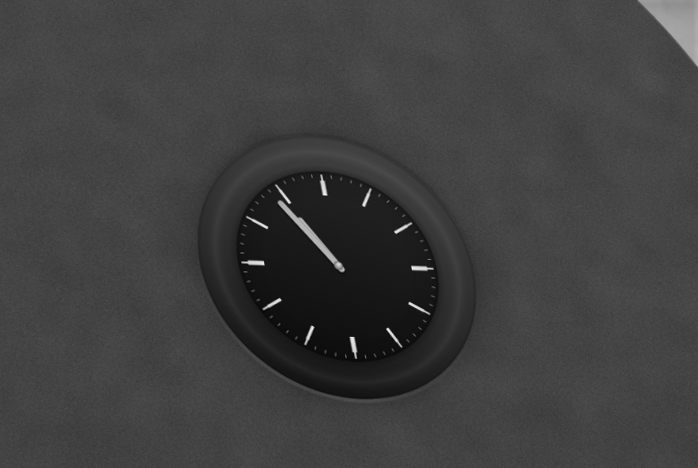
10:54
